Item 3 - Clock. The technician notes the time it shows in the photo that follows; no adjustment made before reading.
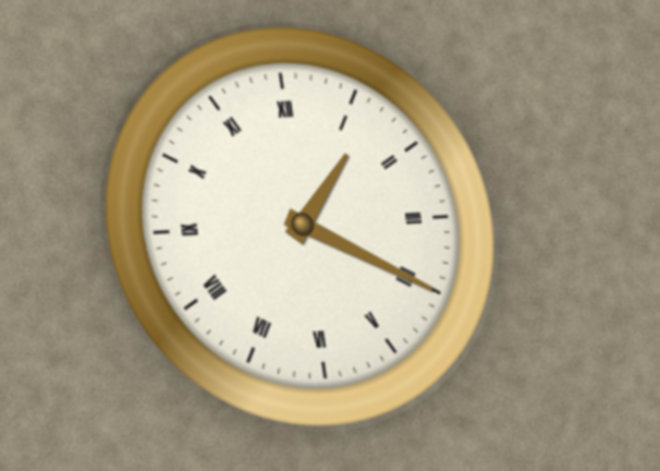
1:20
